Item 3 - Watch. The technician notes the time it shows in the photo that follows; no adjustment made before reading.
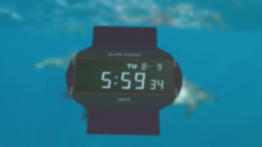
5:59
